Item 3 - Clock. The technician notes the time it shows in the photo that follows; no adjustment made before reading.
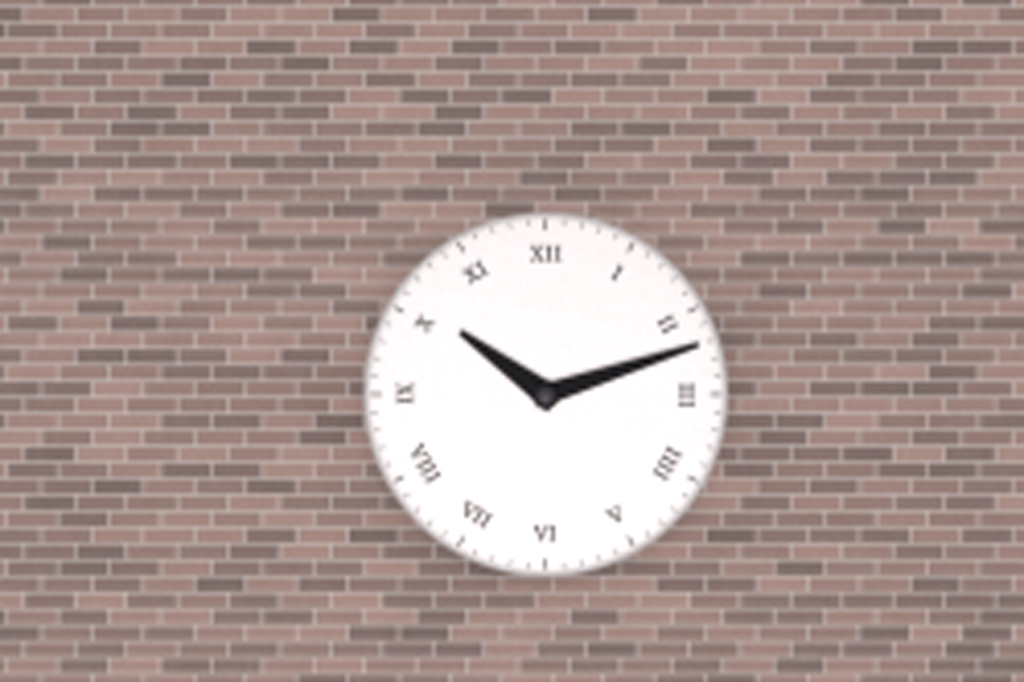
10:12
